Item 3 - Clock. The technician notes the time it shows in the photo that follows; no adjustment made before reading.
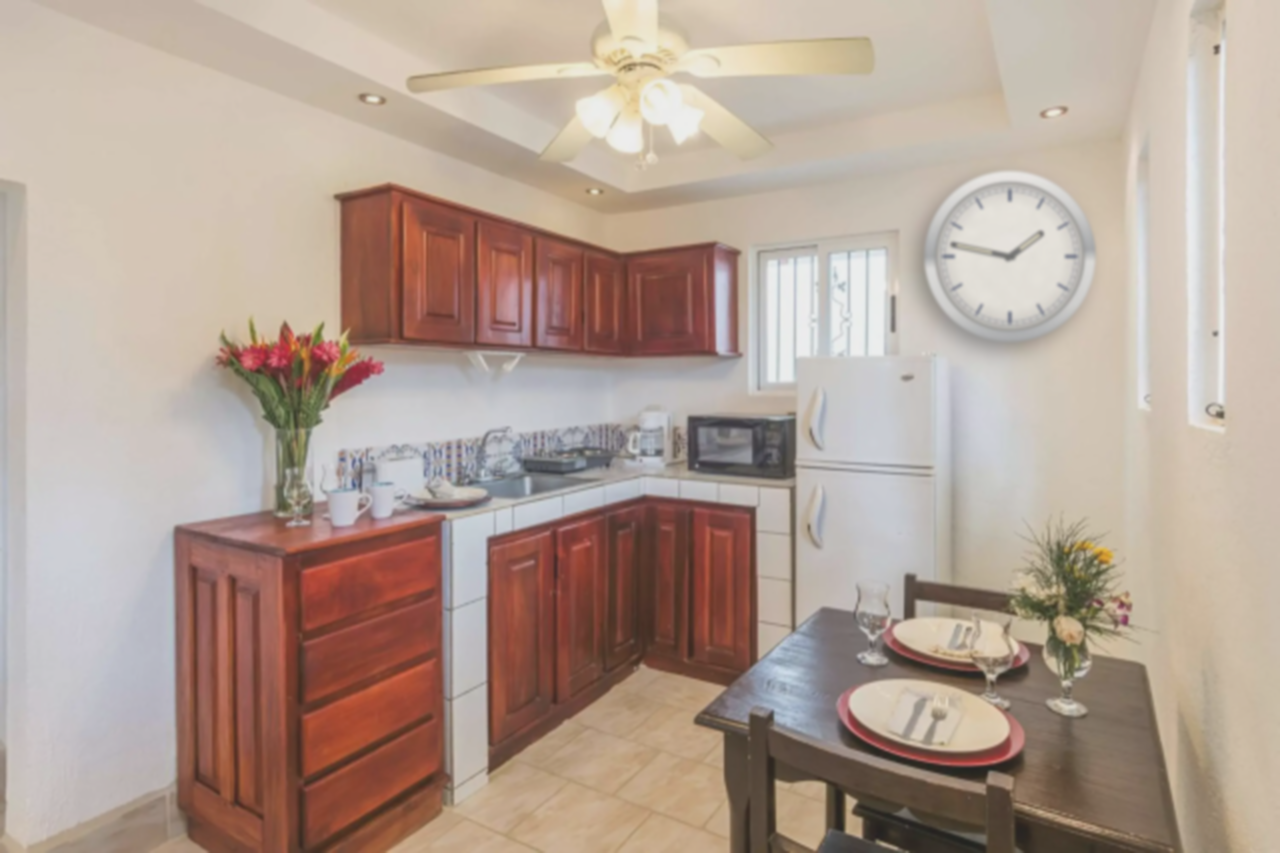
1:47
